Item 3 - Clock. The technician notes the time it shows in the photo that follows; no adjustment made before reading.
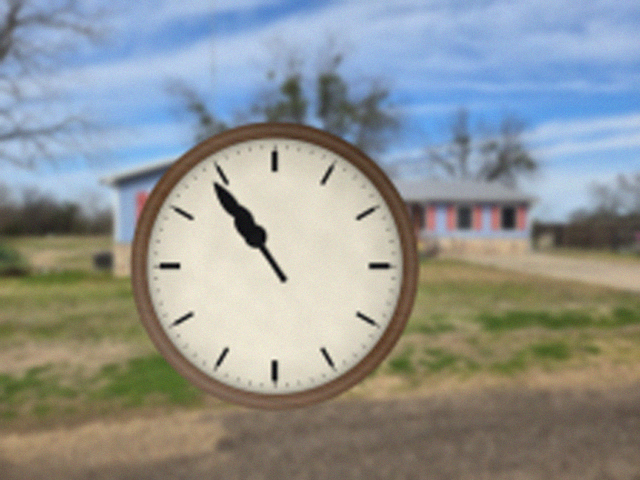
10:54
